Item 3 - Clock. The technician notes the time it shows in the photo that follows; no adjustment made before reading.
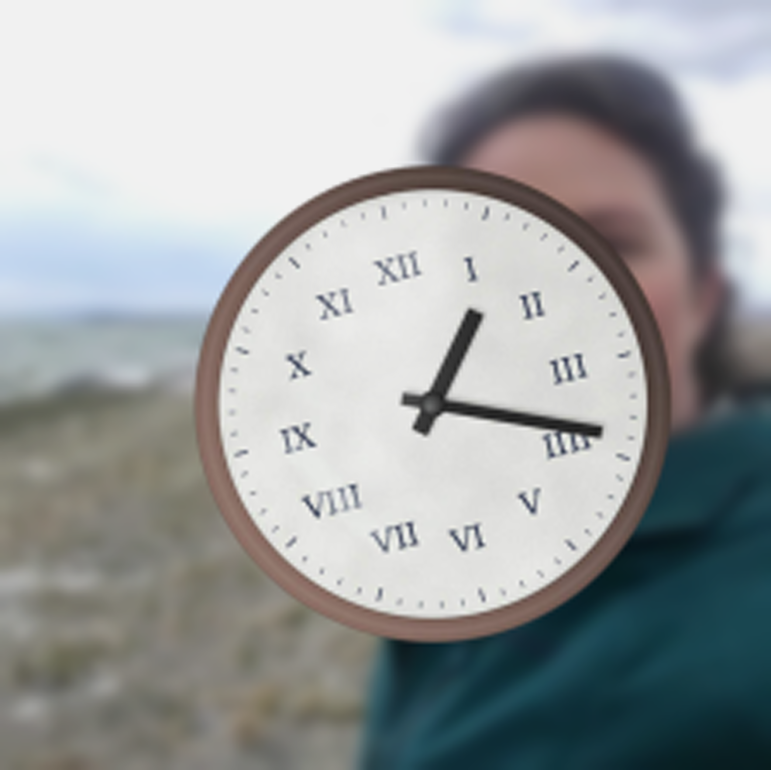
1:19
